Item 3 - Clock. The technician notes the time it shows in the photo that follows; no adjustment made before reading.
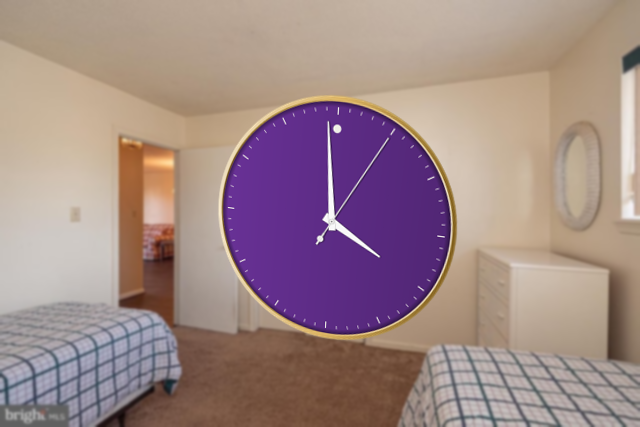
3:59:05
